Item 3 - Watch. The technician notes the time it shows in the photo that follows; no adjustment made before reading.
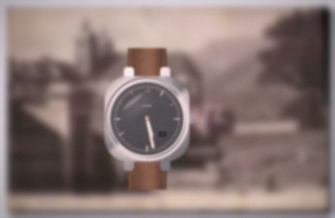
5:28
